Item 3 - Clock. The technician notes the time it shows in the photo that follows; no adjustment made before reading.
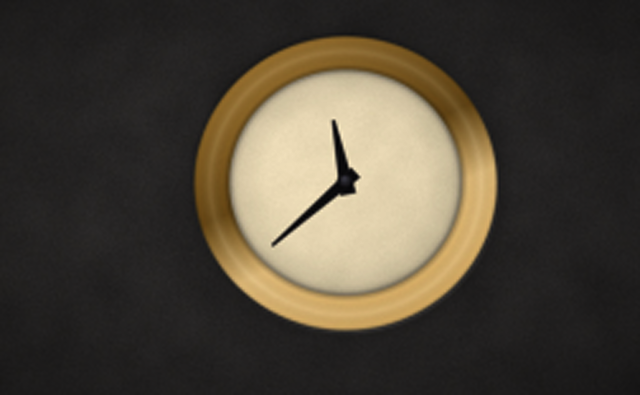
11:38
